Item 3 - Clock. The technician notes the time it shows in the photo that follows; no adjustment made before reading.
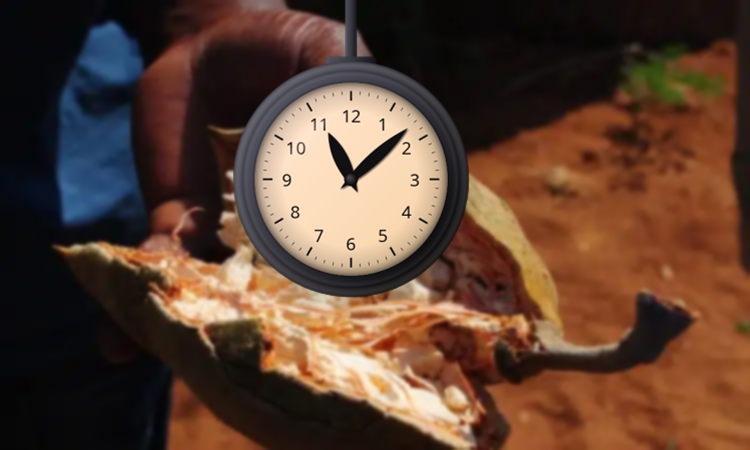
11:08
